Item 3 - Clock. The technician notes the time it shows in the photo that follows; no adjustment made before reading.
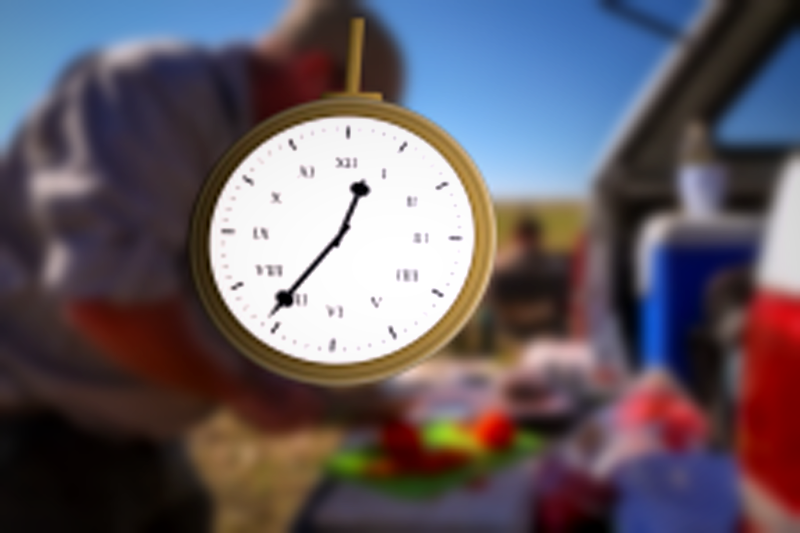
12:36
